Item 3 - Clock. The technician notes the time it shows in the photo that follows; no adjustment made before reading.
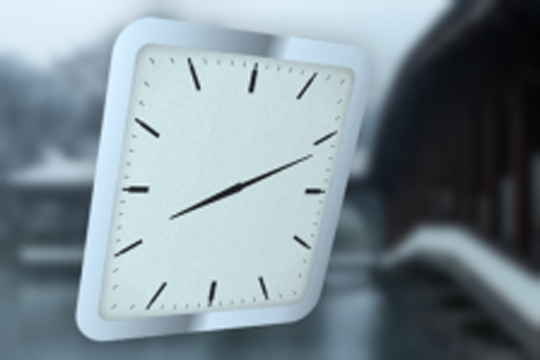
8:11
